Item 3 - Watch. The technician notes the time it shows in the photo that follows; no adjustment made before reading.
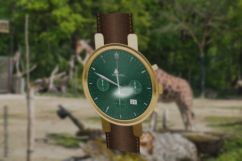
11:49
